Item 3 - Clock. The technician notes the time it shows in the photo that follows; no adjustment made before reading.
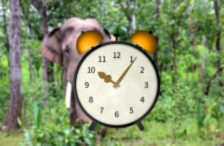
10:06
